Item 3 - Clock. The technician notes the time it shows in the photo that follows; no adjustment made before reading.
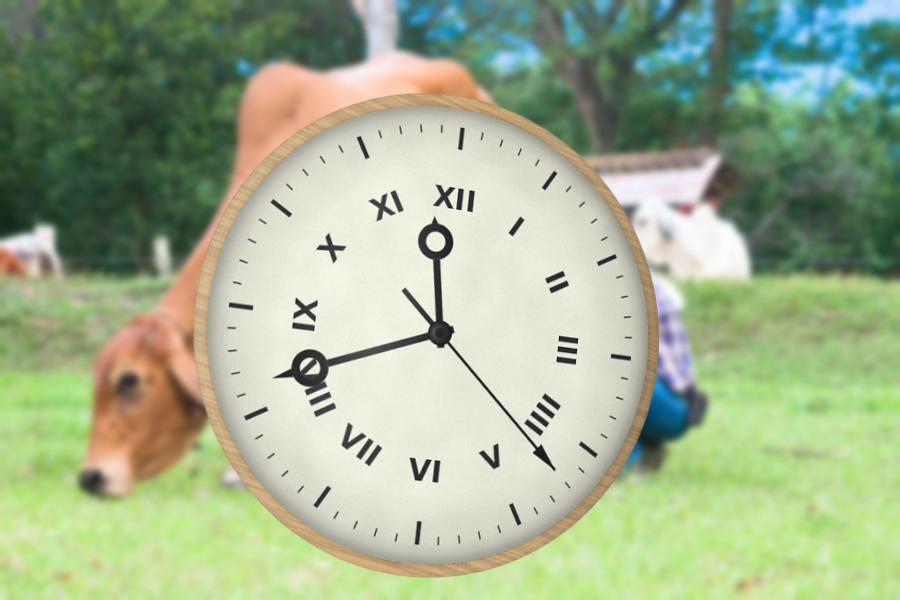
11:41:22
